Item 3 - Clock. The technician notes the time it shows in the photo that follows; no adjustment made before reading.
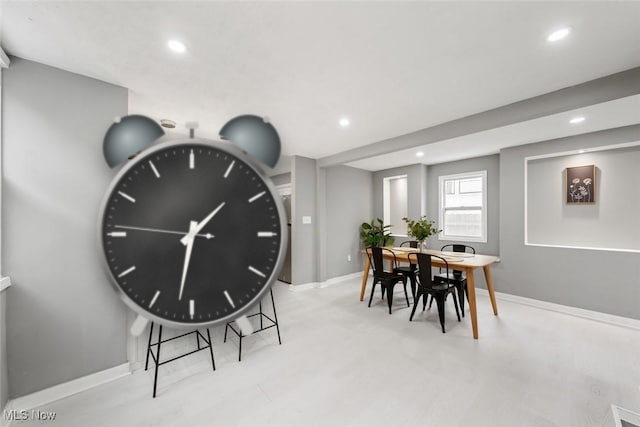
1:31:46
